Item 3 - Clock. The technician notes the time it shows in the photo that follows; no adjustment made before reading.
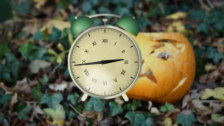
2:44
